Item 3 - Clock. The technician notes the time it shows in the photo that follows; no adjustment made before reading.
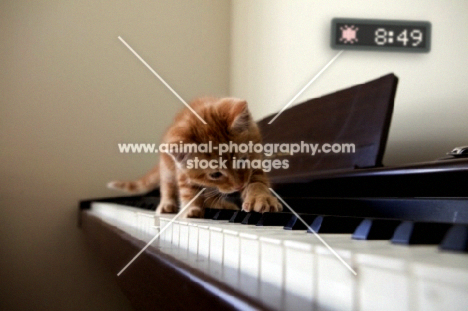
8:49
